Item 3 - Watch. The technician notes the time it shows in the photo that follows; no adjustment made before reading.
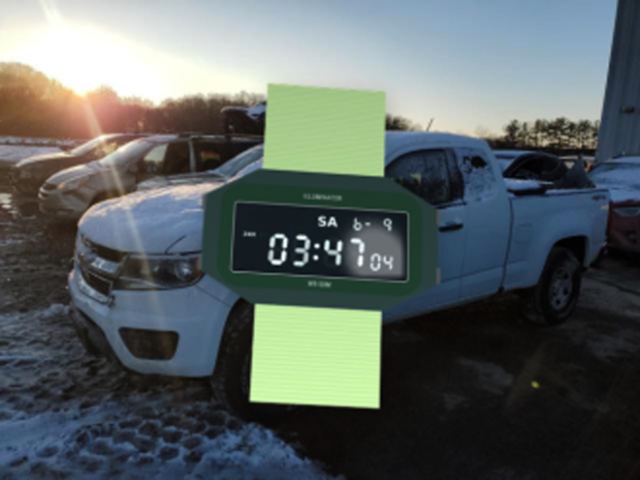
3:47:04
